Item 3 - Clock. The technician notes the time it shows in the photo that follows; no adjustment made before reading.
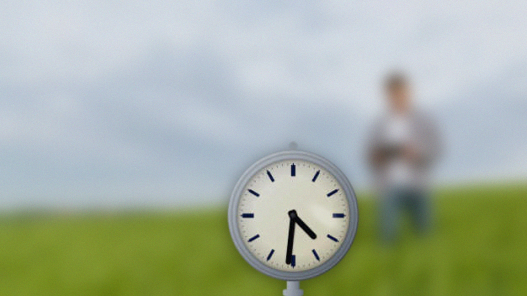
4:31
